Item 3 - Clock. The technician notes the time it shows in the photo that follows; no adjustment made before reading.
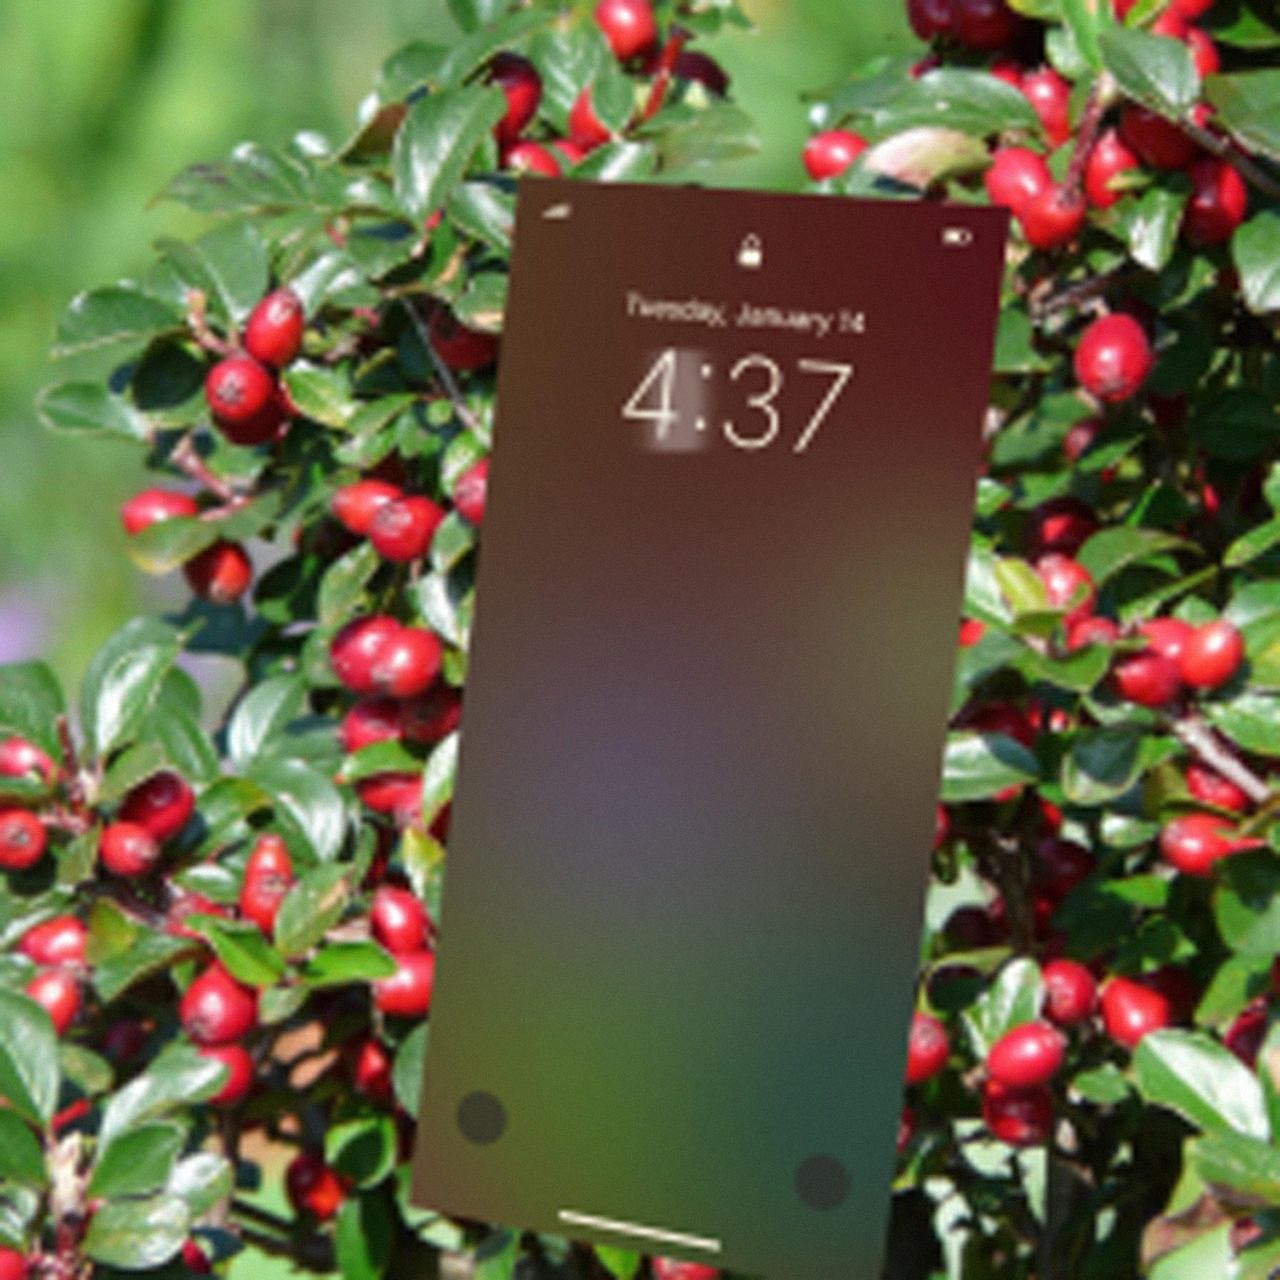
4:37
